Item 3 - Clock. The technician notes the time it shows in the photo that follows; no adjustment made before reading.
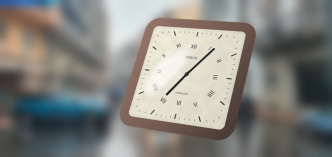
7:06
